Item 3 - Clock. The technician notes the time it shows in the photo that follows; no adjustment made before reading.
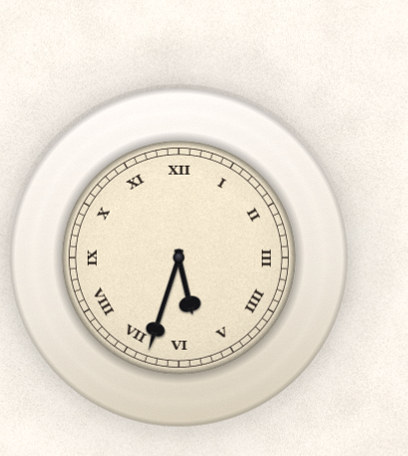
5:33
